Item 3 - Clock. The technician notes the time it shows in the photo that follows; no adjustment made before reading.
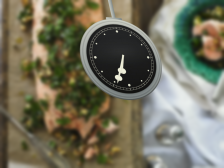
6:34
